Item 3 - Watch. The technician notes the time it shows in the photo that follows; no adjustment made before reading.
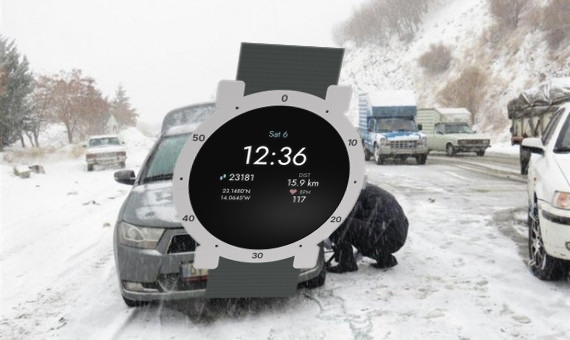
12:36
